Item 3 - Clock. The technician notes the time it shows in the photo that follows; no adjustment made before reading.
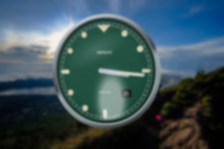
3:16
